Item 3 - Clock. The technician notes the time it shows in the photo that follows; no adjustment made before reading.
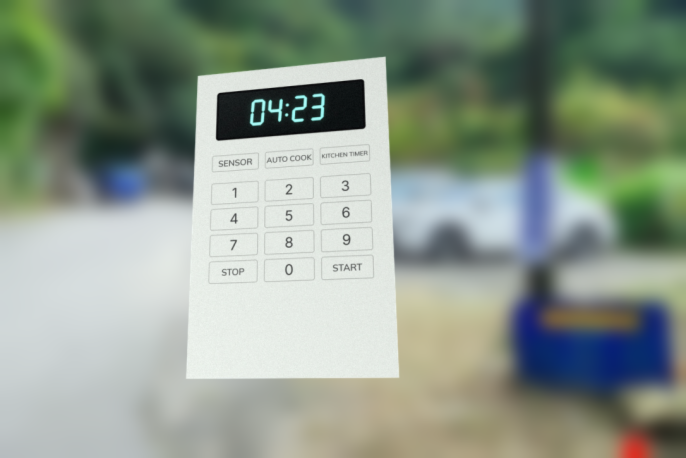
4:23
